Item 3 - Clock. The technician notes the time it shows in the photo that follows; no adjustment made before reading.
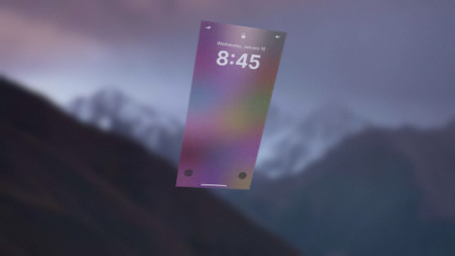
8:45
